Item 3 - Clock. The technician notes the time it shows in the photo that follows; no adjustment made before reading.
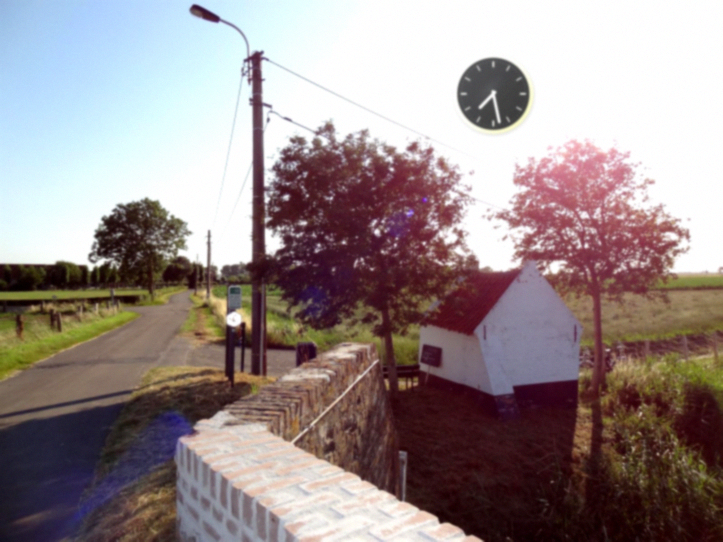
7:28
